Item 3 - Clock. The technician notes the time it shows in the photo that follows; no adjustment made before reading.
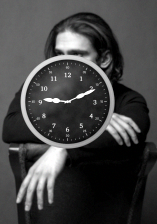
9:11
